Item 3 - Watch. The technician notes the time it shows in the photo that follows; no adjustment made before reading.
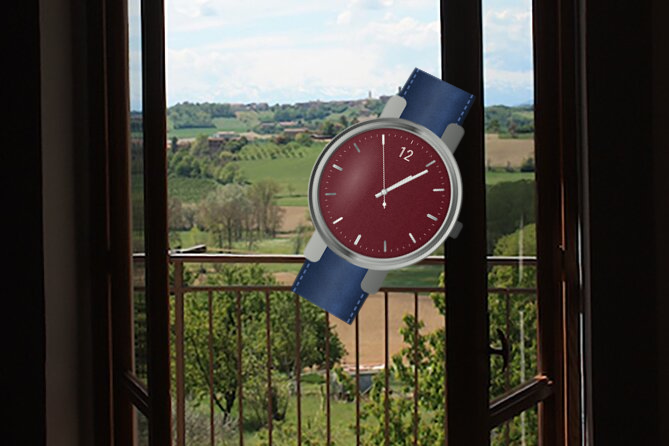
1:05:55
